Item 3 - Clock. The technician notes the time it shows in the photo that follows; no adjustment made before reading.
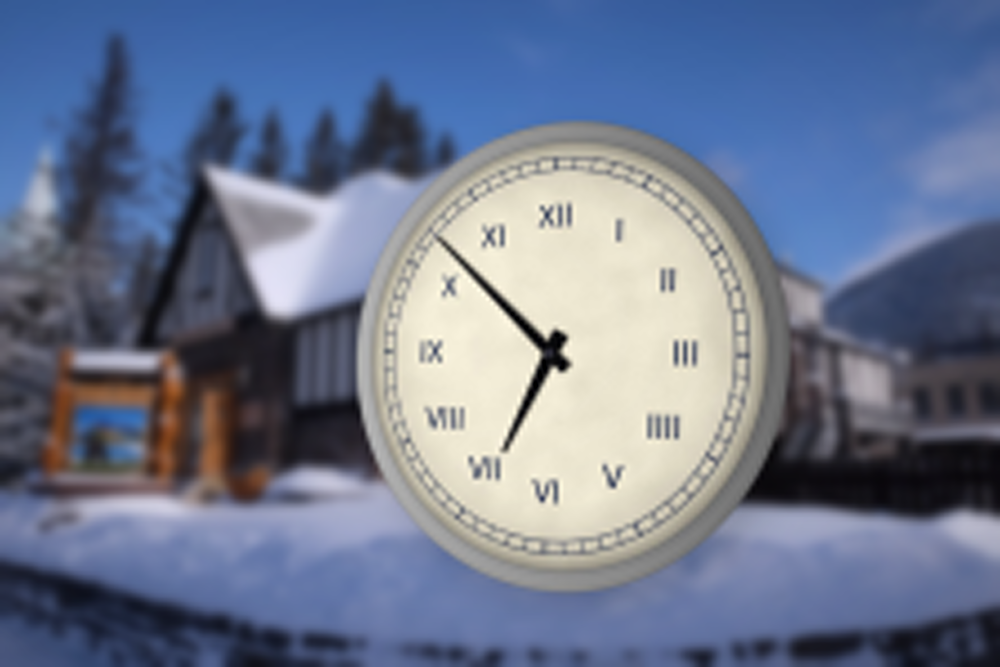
6:52
